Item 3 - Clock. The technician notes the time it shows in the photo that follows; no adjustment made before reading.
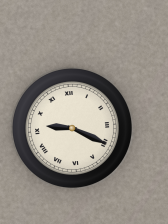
9:20
